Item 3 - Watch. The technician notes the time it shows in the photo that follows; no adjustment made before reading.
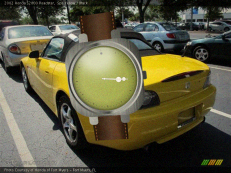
3:16
